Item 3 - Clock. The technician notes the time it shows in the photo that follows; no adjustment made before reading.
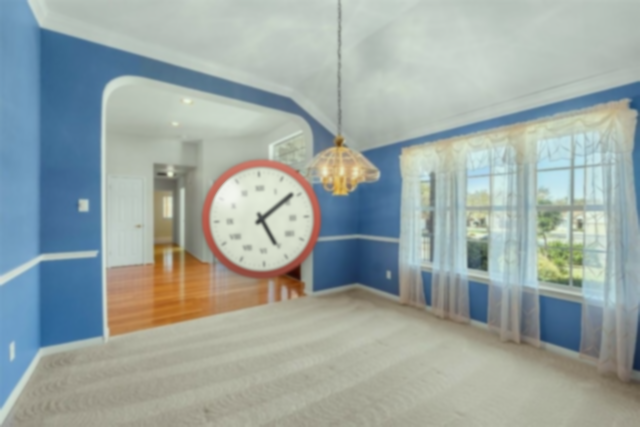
5:09
